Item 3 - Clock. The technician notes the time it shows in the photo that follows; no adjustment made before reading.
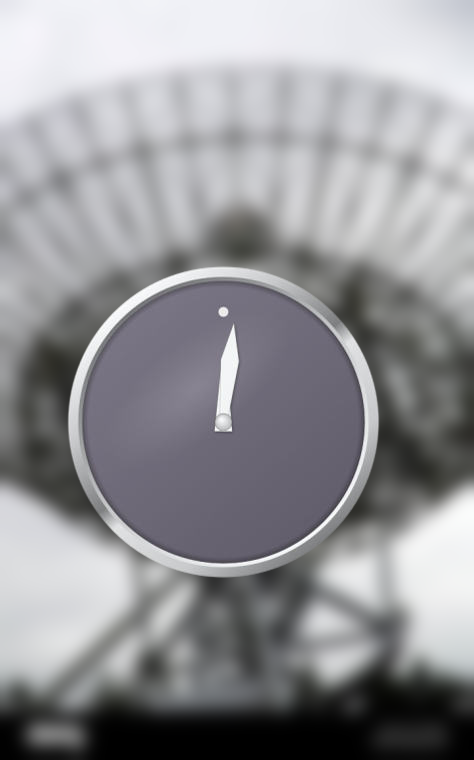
12:01
